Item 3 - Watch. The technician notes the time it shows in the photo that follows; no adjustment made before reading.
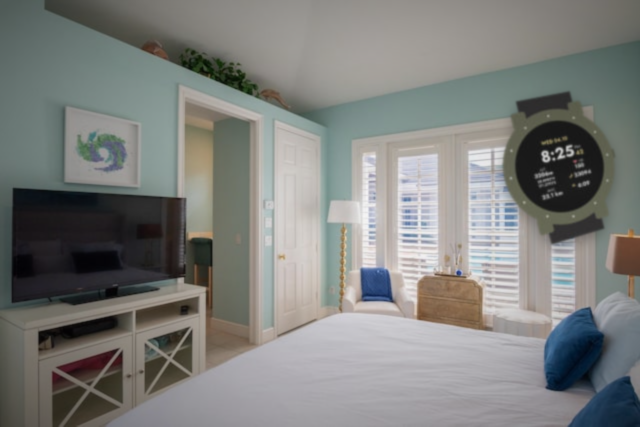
8:25
